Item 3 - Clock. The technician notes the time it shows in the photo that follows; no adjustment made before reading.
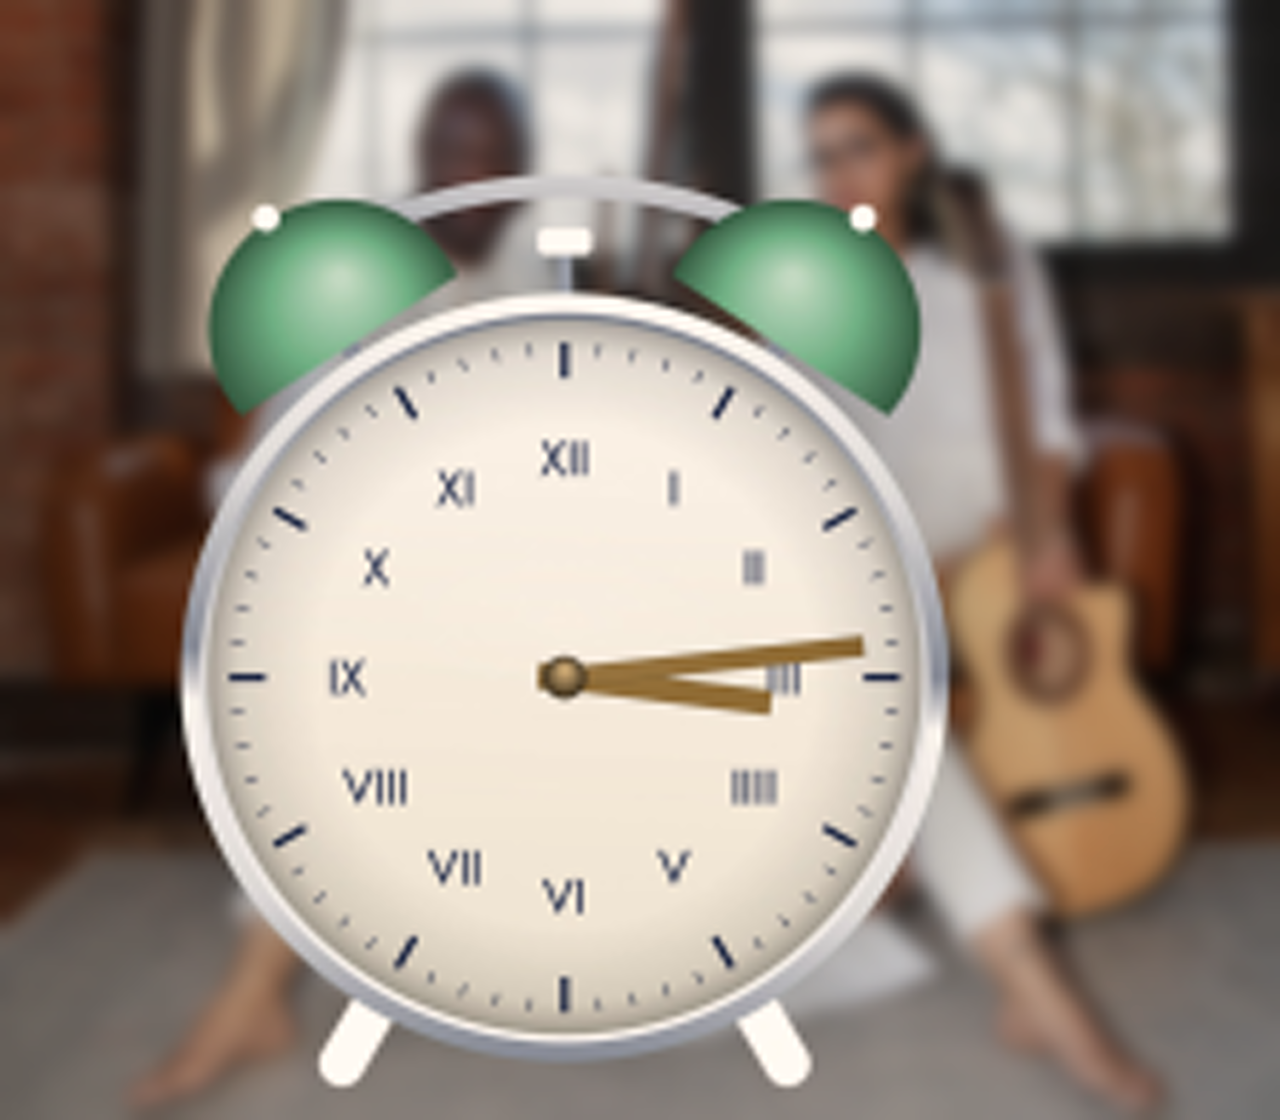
3:14
